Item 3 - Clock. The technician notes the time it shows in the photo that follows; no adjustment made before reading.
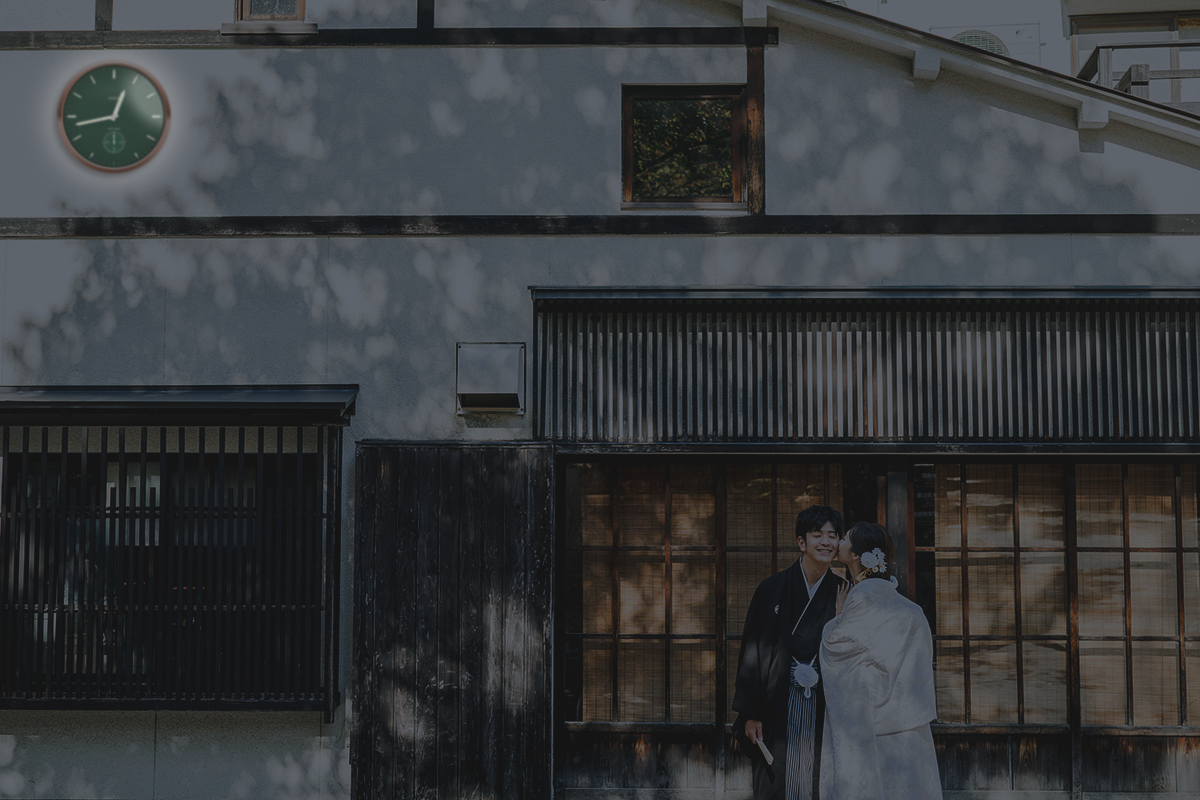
12:43
